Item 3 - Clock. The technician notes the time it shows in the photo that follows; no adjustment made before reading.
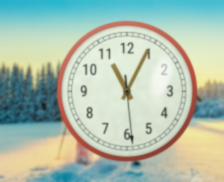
11:04:29
